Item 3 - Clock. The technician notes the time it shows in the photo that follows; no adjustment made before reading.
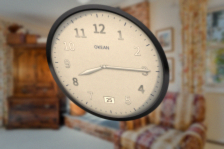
8:15
